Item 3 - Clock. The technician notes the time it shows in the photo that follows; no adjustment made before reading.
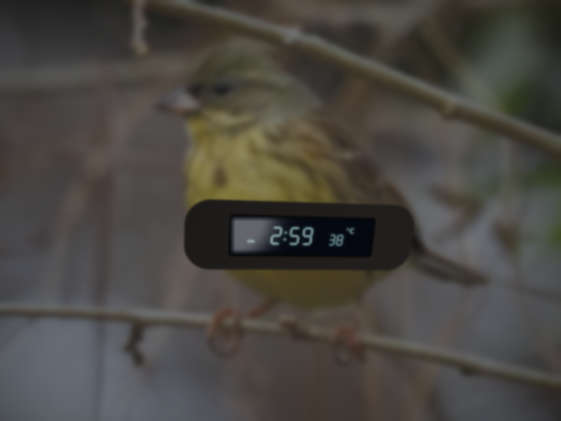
2:59
